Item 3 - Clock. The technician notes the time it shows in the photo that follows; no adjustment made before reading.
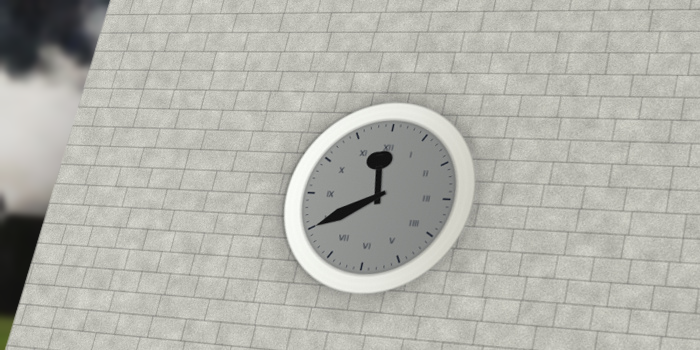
11:40
